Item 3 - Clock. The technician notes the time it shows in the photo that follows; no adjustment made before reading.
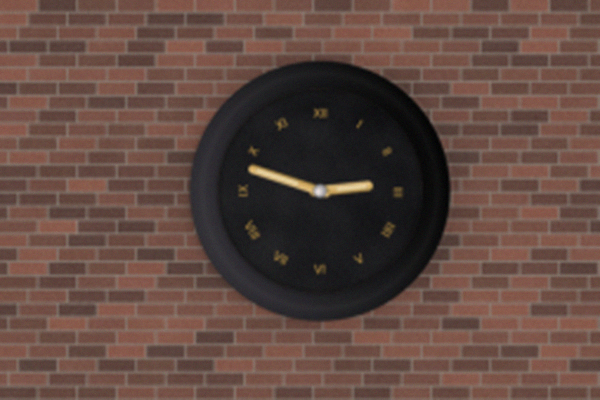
2:48
